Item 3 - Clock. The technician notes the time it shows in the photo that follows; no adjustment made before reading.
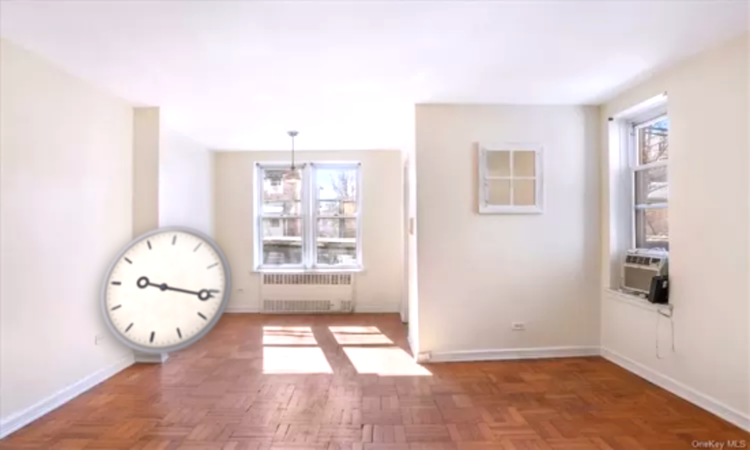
9:16
